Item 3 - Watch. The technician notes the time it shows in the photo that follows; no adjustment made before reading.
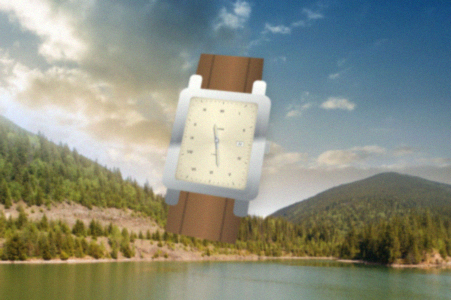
11:28
